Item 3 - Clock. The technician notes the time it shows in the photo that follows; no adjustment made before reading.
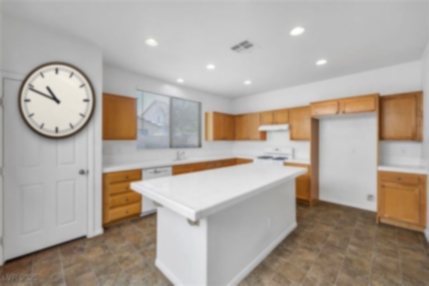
10:49
